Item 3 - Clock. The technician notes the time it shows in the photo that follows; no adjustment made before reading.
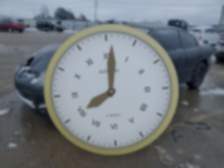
8:01
